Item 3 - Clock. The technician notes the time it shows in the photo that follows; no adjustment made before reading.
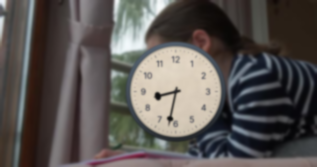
8:32
